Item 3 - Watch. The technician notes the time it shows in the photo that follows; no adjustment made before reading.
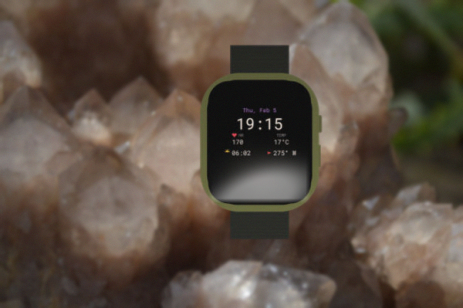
19:15
